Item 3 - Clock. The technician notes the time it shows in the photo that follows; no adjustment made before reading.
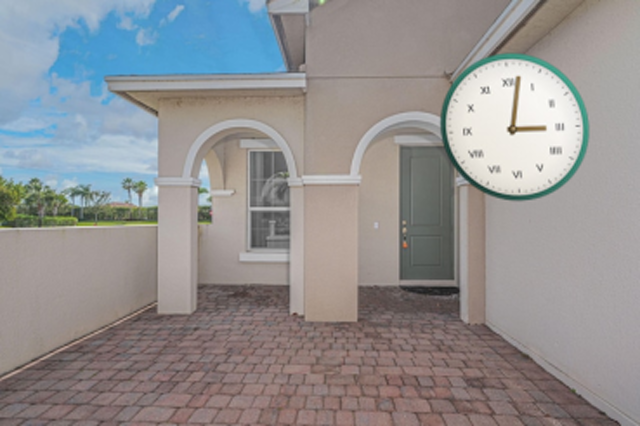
3:02
